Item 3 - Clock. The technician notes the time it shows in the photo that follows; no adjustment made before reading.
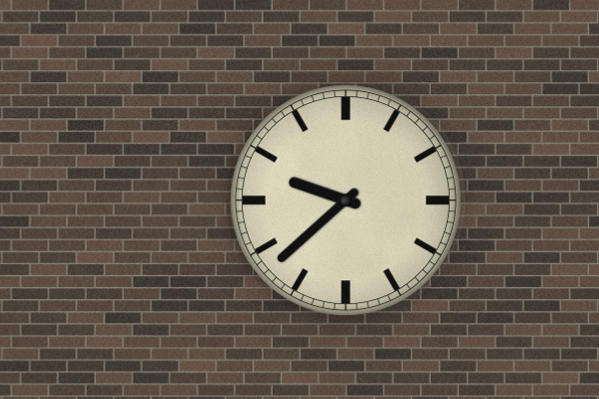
9:38
